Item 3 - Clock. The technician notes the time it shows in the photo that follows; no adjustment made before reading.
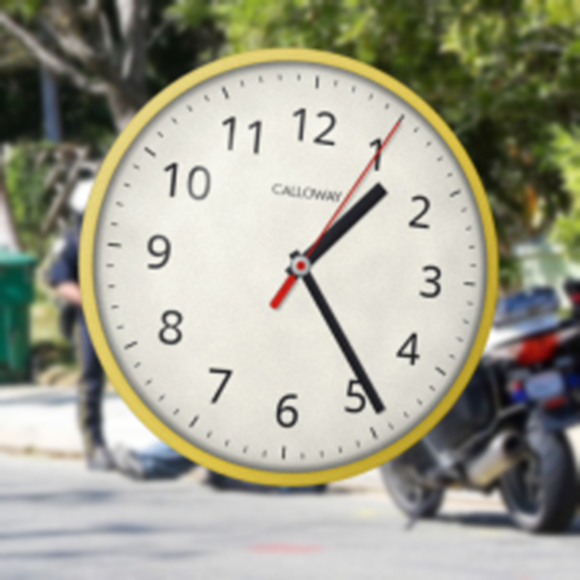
1:24:05
